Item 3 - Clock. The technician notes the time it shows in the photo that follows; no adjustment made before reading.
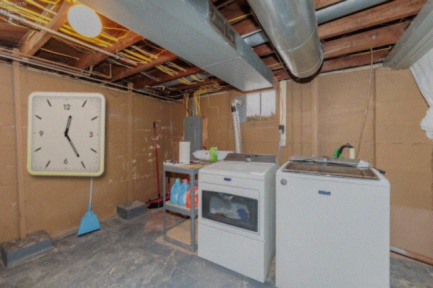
12:25
